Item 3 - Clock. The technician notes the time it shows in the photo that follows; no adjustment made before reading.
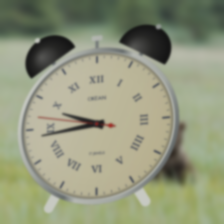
9:43:47
